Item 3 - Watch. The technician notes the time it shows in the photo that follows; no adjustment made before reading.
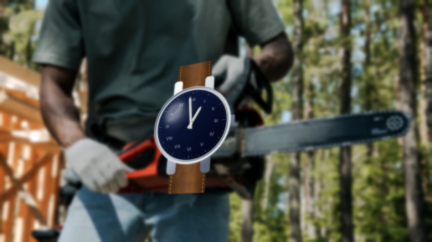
12:59
